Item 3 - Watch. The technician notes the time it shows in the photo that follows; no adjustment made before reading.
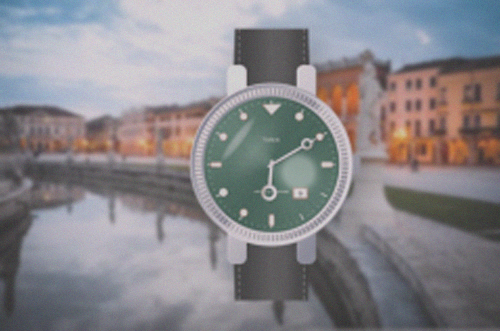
6:10
